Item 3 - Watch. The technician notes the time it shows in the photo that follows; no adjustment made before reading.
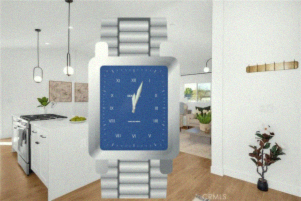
12:03
